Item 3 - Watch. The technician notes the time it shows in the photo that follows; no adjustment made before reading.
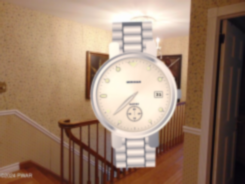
7:38
